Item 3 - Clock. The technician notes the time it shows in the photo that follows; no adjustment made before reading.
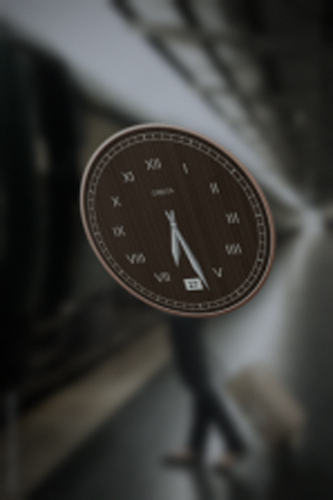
6:28
